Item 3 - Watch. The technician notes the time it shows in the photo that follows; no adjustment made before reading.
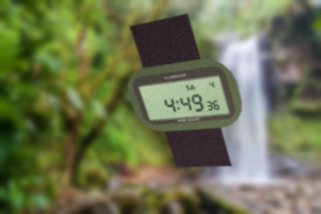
4:49
